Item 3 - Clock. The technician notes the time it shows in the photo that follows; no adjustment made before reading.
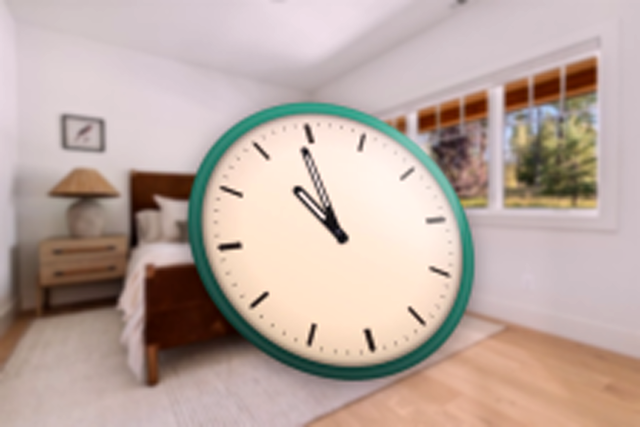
10:59
